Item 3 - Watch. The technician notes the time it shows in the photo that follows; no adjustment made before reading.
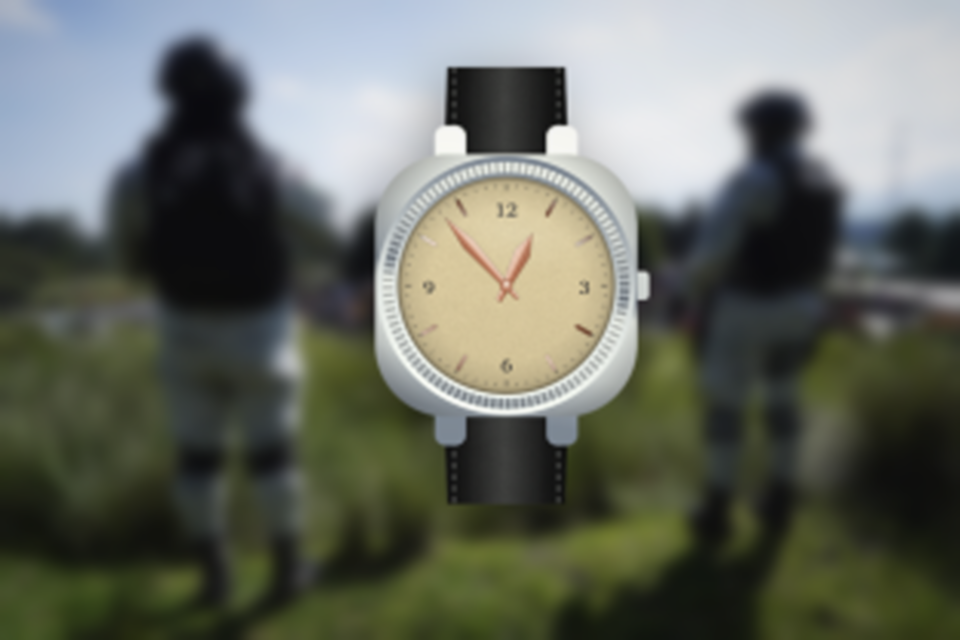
12:53
